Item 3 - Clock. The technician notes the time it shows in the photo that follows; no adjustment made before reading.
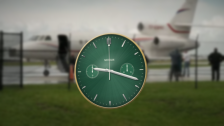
9:18
